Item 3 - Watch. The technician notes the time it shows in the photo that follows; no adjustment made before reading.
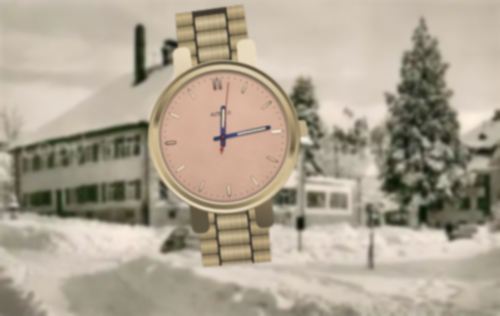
12:14:02
